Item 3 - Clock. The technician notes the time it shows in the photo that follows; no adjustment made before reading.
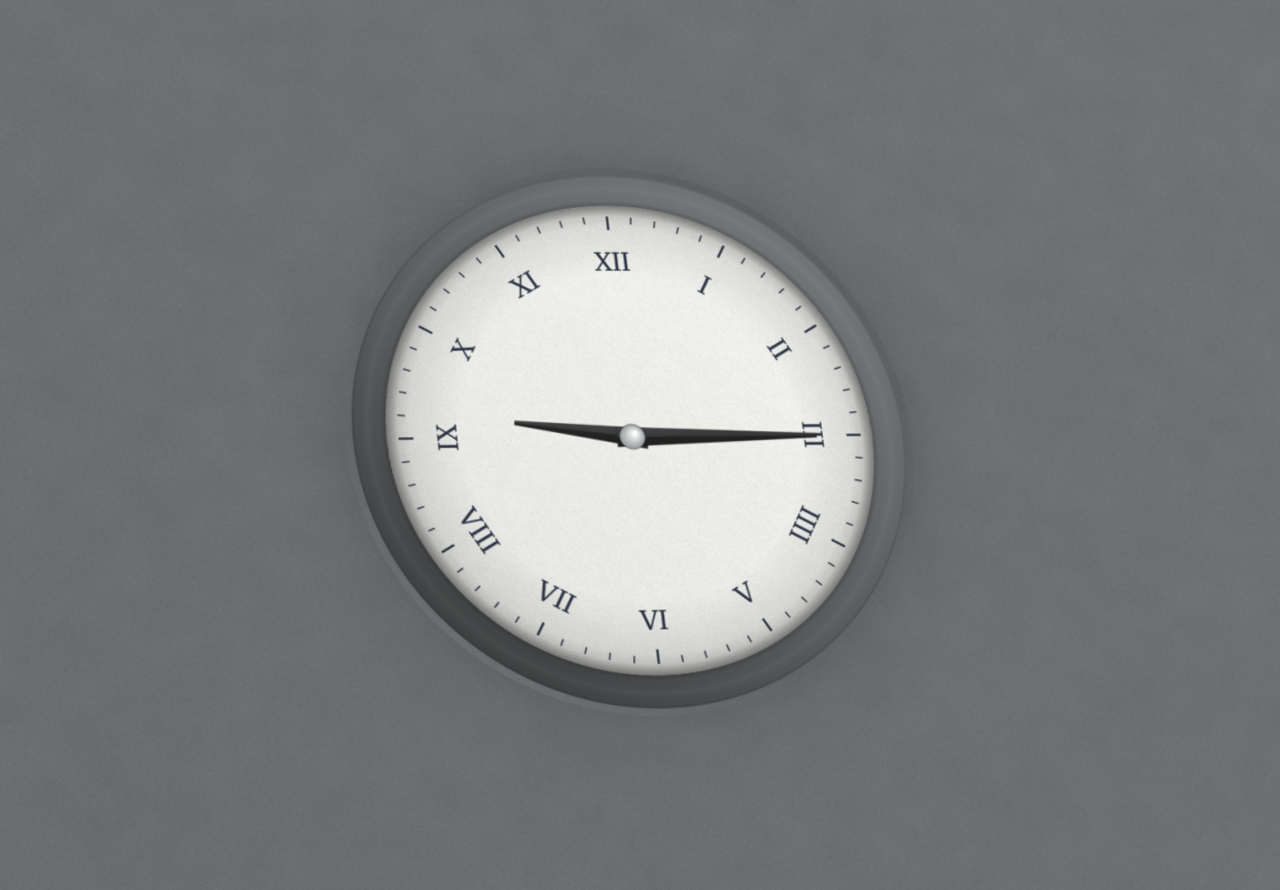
9:15
